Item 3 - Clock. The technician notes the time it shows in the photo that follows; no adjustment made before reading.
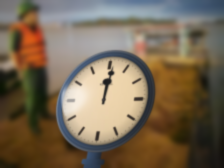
12:01
